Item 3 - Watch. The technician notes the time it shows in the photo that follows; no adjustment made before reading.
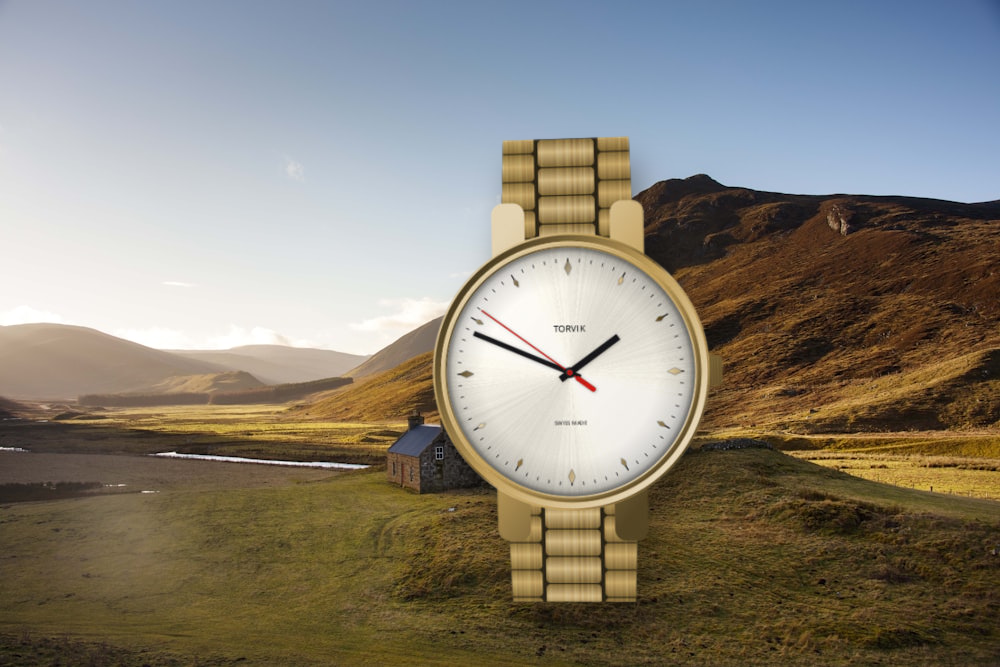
1:48:51
